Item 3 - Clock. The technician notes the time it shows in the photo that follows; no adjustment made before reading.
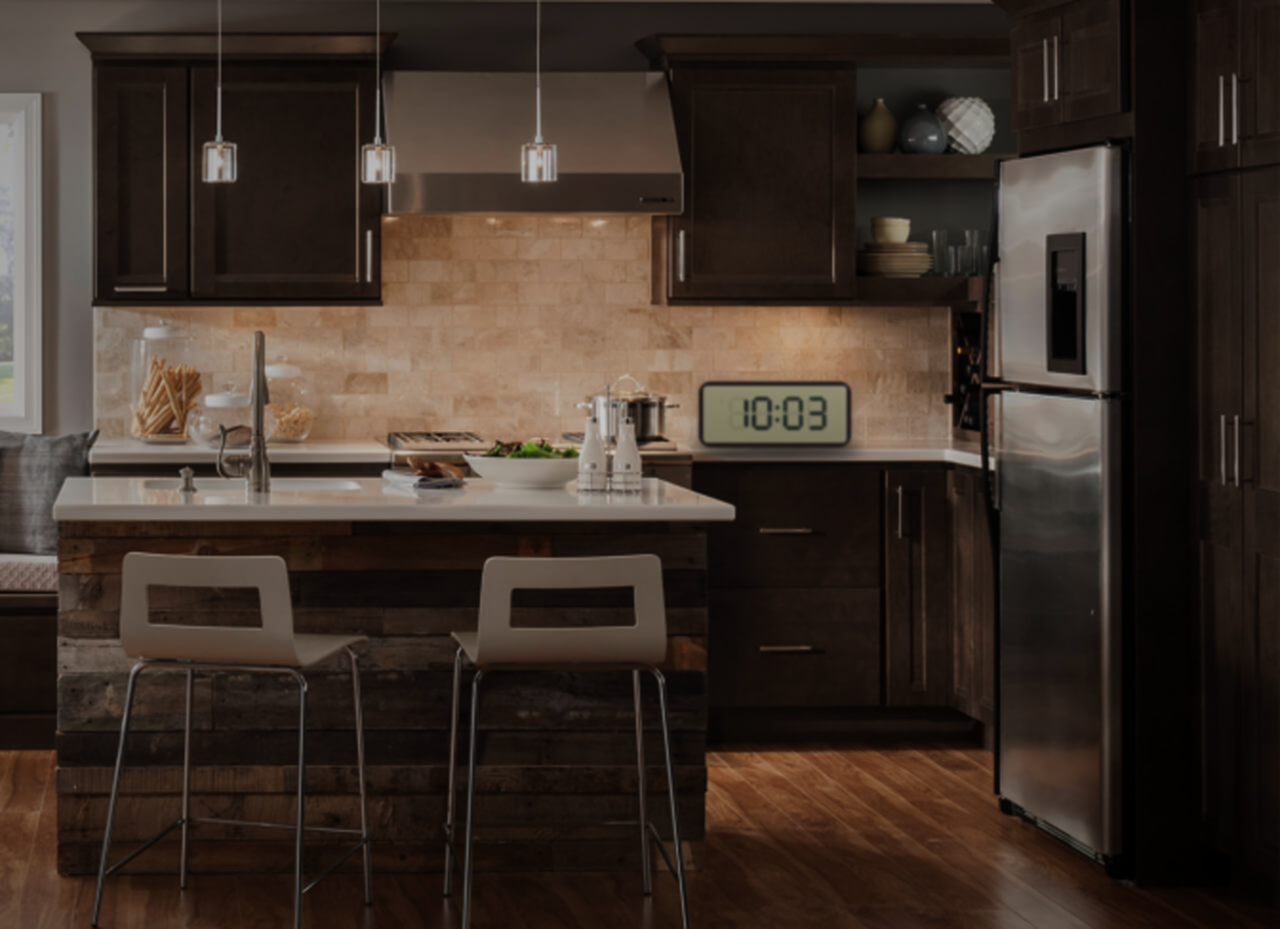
10:03
